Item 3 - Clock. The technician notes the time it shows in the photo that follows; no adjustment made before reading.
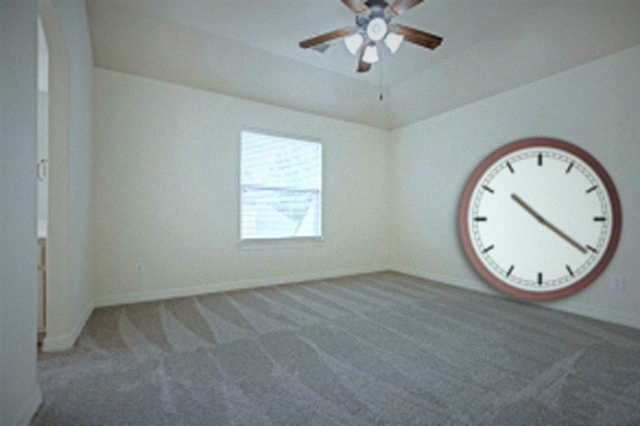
10:21
